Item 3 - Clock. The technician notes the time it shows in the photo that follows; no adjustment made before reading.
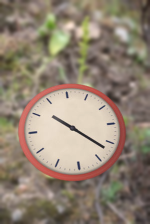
10:22
